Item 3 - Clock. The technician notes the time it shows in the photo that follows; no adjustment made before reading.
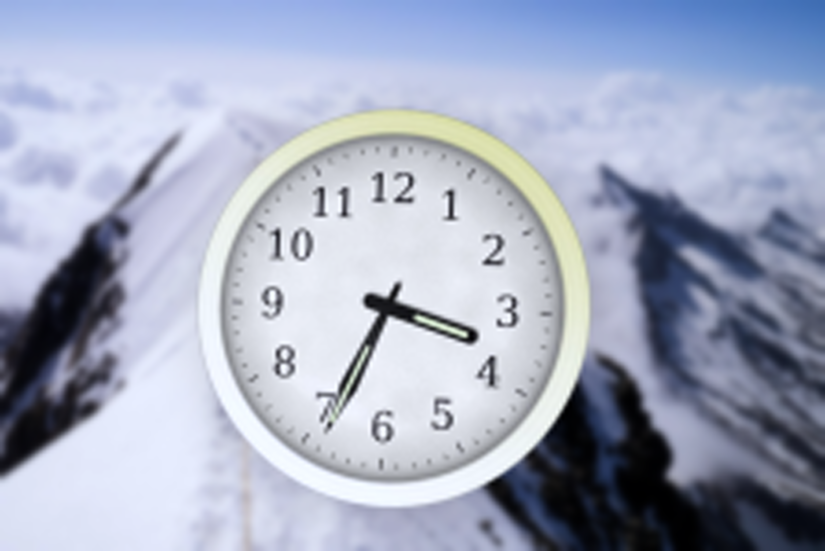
3:34
